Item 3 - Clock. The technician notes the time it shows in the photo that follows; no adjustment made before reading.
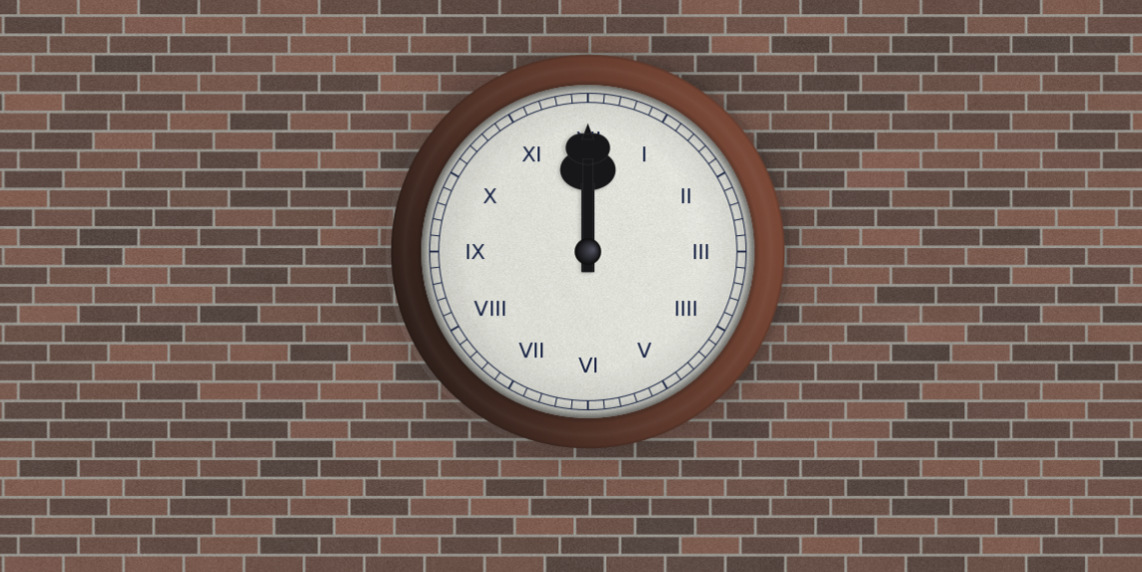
12:00
